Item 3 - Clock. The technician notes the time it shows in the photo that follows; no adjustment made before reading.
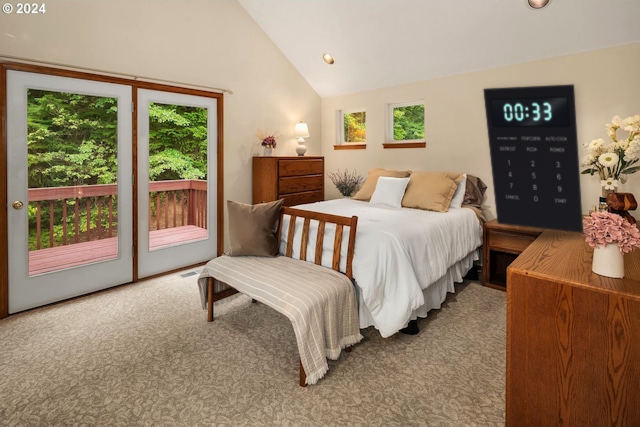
0:33
